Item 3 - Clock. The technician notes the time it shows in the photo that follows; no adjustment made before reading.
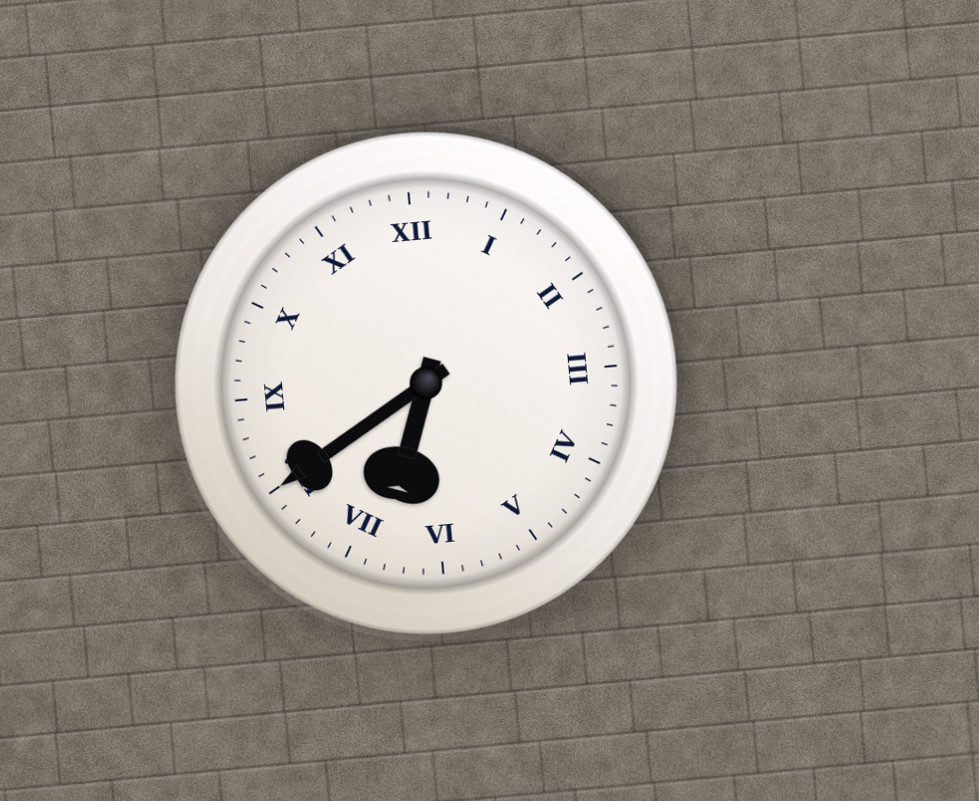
6:40
